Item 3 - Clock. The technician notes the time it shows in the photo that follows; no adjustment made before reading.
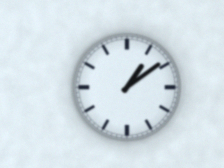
1:09
